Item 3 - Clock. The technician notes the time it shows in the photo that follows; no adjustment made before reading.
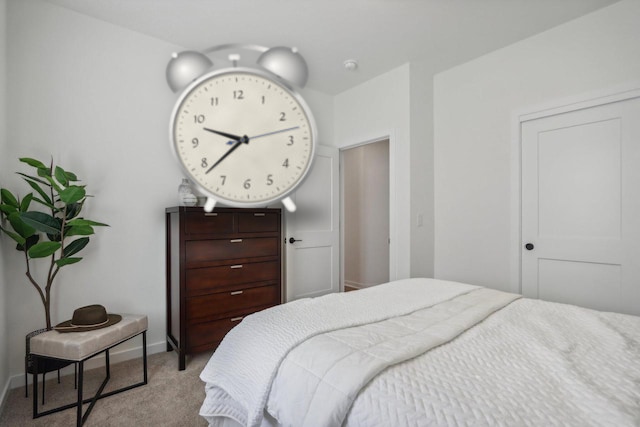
9:38:13
